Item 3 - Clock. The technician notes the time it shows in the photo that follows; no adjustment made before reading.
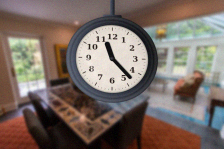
11:23
